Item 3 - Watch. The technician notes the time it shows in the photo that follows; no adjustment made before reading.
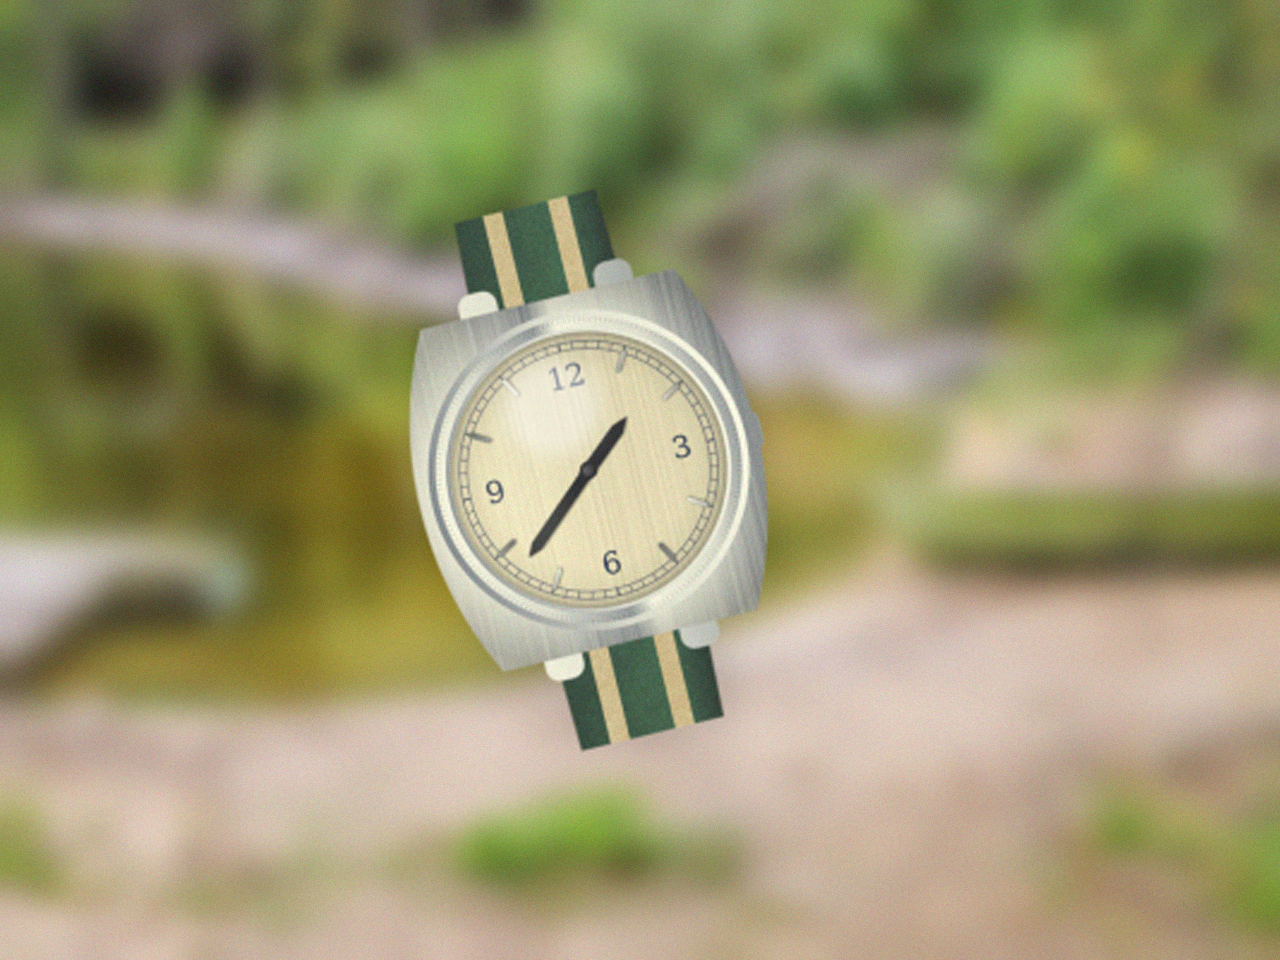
1:38
